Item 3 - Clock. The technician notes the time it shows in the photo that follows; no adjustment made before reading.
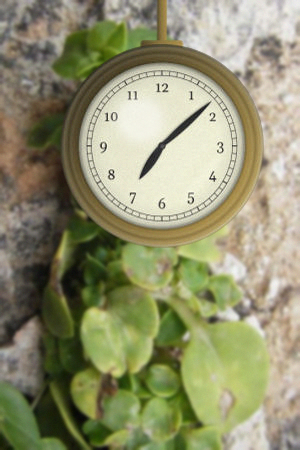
7:08
